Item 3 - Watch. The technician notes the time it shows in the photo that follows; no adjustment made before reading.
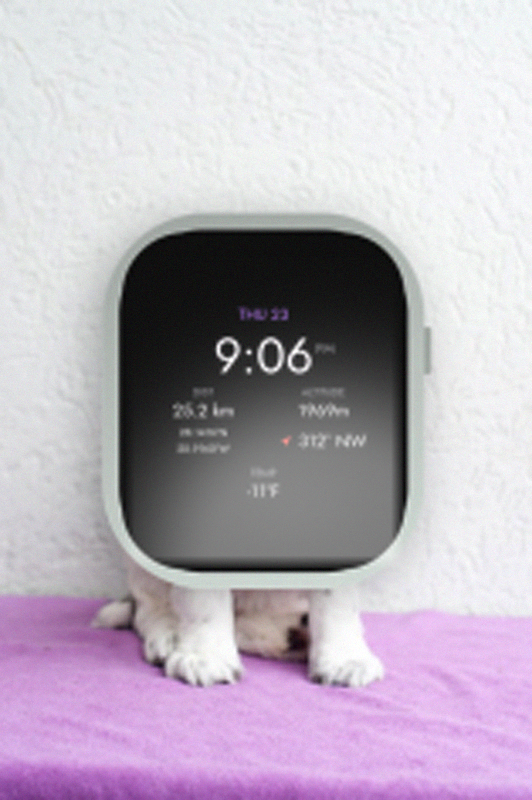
9:06
